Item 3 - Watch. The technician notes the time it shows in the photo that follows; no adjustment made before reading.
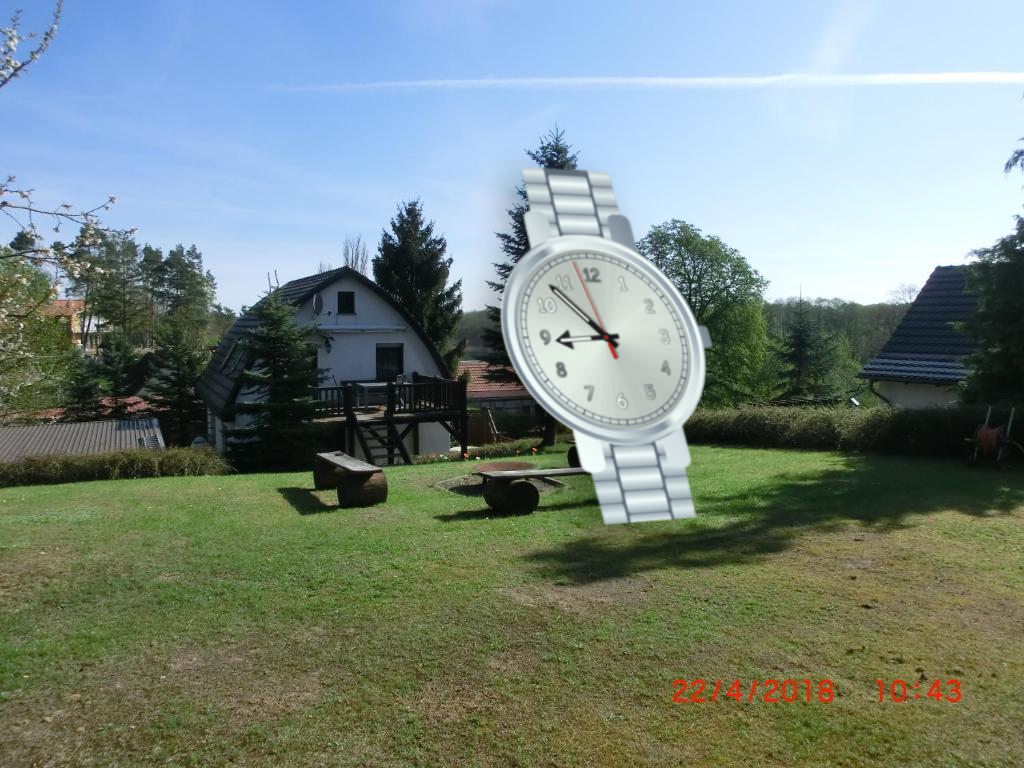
8:52:58
